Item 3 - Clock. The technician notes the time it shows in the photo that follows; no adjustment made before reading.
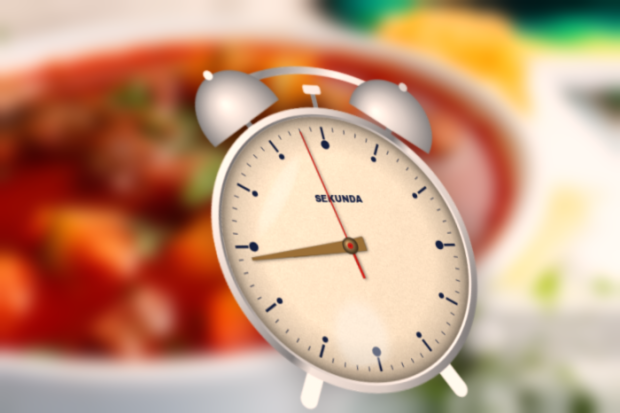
8:43:58
